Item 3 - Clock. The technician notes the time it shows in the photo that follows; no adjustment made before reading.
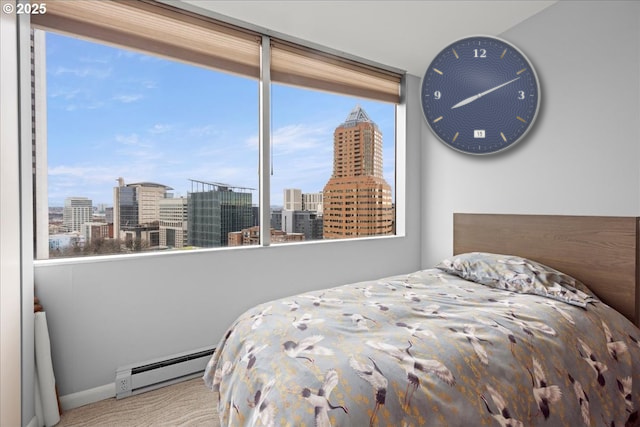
8:11
